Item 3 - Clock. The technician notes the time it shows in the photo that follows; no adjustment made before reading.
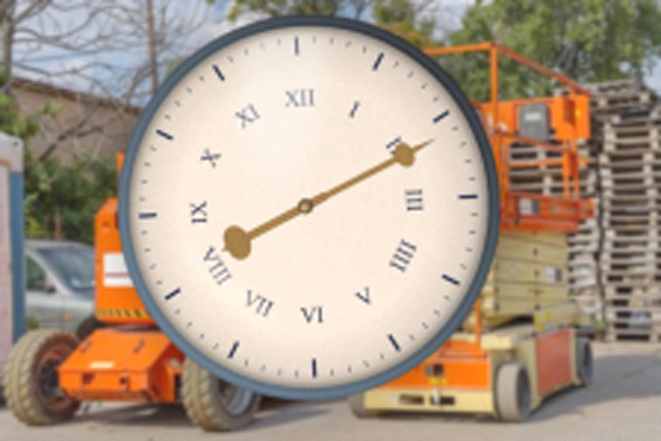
8:11
